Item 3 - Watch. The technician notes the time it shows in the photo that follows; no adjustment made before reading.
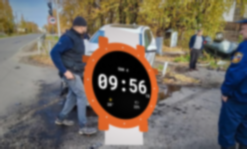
9:56
